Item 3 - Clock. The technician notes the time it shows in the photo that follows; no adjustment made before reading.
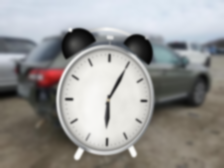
6:05
